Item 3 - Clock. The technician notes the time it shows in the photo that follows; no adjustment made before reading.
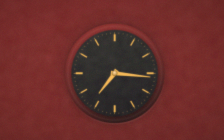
7:16
